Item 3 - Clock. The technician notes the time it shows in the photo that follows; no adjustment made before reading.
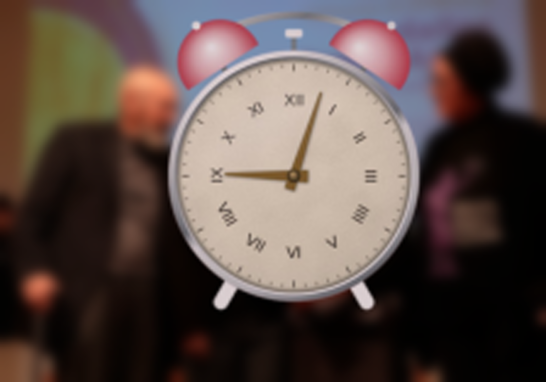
9:03
